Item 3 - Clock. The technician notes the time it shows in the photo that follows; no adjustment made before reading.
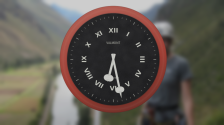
6:28
